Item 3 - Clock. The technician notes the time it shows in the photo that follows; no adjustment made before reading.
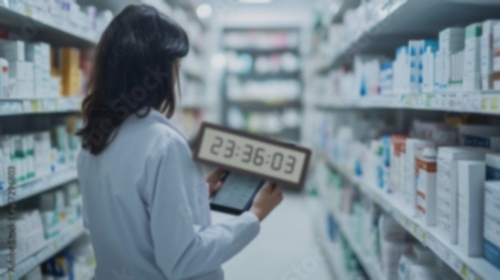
23:36:03
